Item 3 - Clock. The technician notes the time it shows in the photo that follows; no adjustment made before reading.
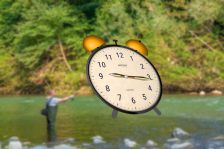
9:16
